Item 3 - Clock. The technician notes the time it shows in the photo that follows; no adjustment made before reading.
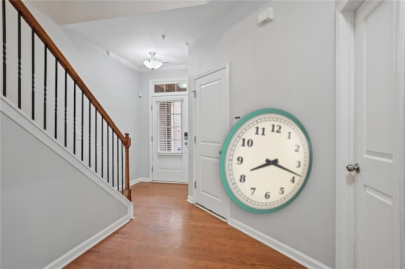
8:18
